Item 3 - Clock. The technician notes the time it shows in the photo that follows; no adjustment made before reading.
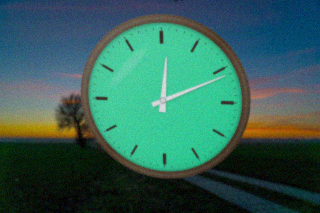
12:11
